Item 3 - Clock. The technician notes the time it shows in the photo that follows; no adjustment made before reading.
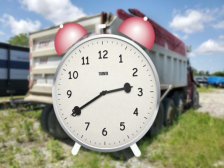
2:40
